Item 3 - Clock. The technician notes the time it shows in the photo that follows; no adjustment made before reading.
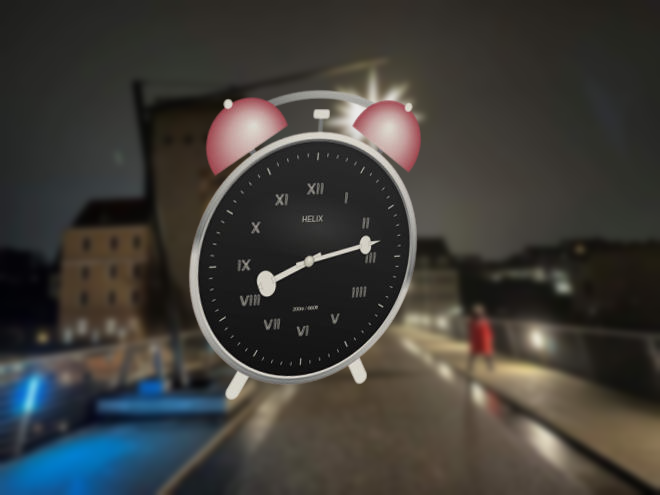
8:13
